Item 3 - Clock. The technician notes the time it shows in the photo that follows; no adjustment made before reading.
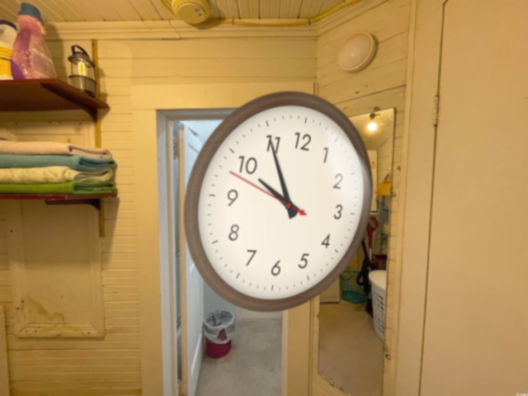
9:54:48
